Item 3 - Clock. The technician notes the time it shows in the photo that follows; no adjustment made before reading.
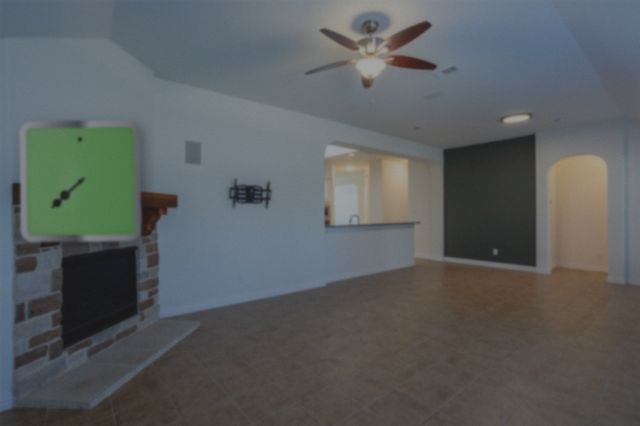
7:38
